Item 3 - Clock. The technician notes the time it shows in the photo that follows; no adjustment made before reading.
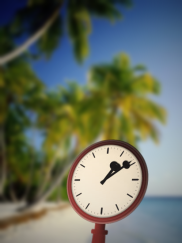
1:09
